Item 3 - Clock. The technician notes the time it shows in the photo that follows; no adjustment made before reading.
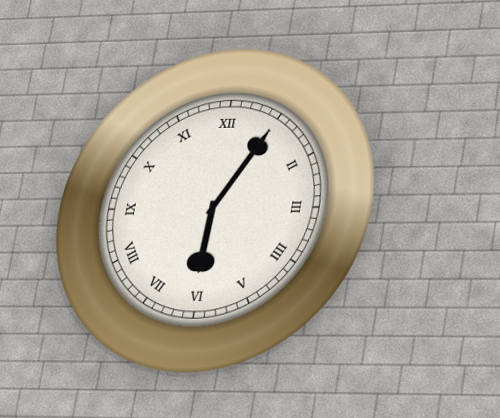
6:05
